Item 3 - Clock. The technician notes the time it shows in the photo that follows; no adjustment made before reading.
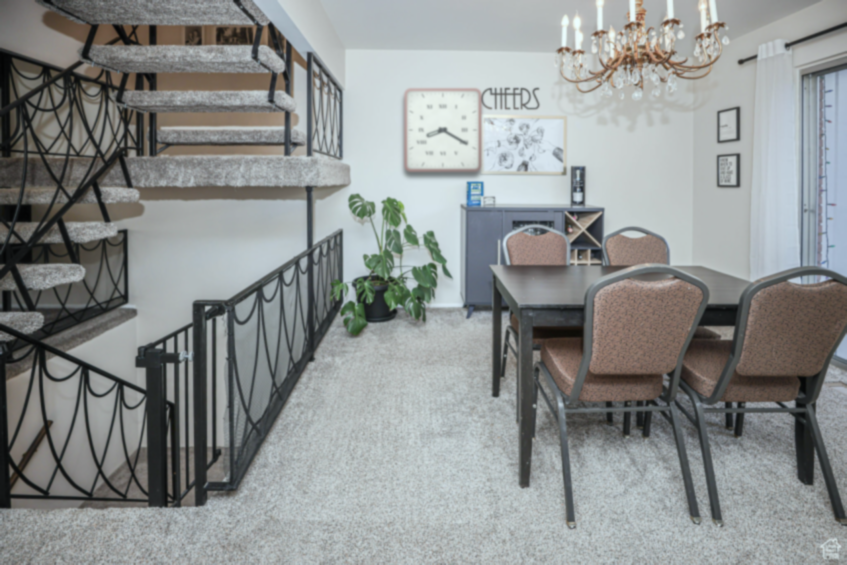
8:20
